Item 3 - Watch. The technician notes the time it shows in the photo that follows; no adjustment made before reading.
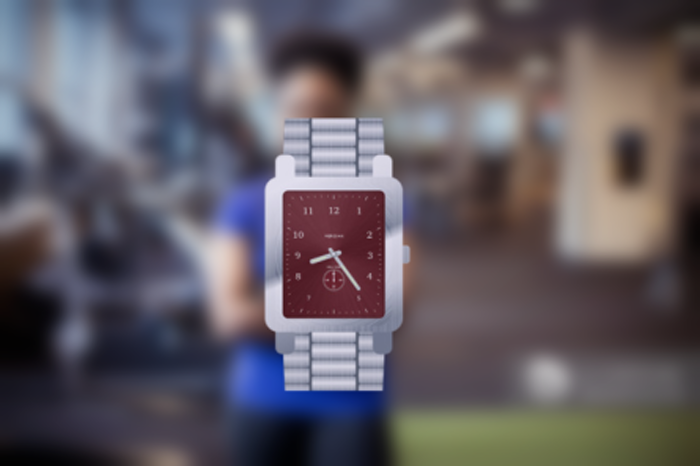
8:24
